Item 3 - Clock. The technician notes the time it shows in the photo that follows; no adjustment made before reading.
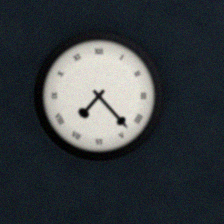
7:23
